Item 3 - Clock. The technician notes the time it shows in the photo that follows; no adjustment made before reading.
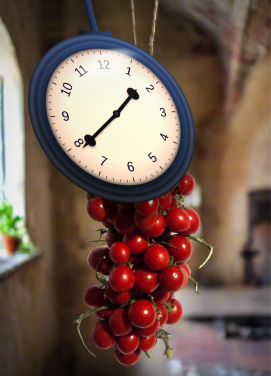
1:39
